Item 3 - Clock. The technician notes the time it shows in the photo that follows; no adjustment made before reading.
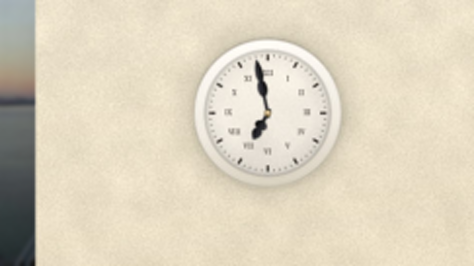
6:58
